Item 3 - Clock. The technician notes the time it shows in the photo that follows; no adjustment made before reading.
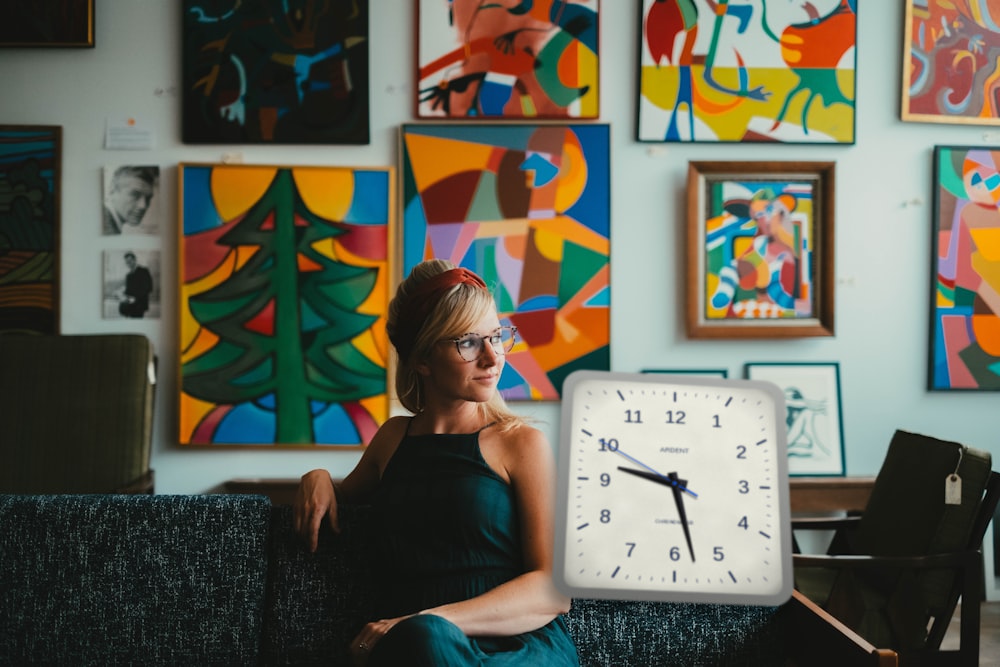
9:27:50
